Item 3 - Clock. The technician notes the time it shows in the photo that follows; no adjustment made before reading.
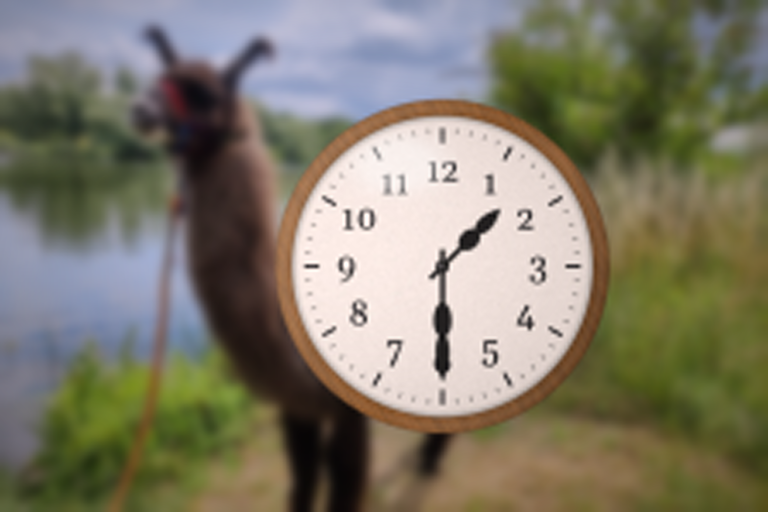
1:30
